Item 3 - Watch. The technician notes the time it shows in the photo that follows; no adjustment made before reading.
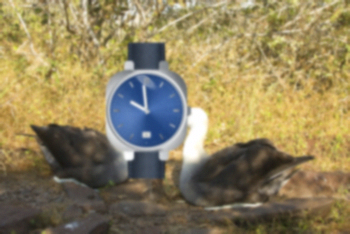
9:59
